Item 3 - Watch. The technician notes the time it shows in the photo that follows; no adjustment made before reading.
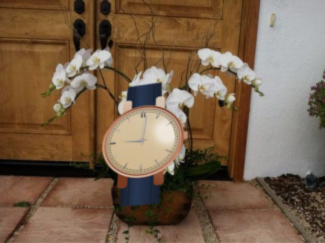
9:01
